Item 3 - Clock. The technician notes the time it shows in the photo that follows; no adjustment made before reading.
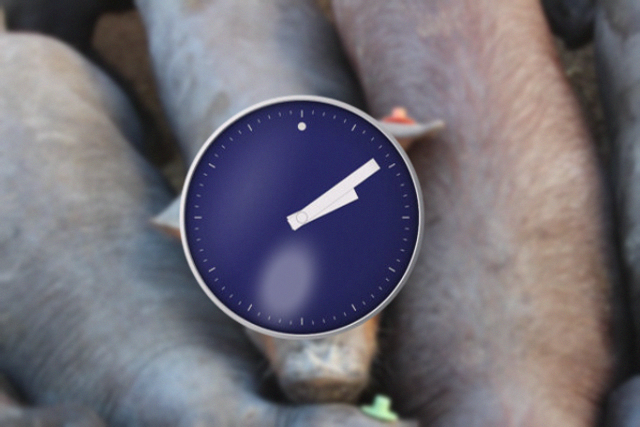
2:09
